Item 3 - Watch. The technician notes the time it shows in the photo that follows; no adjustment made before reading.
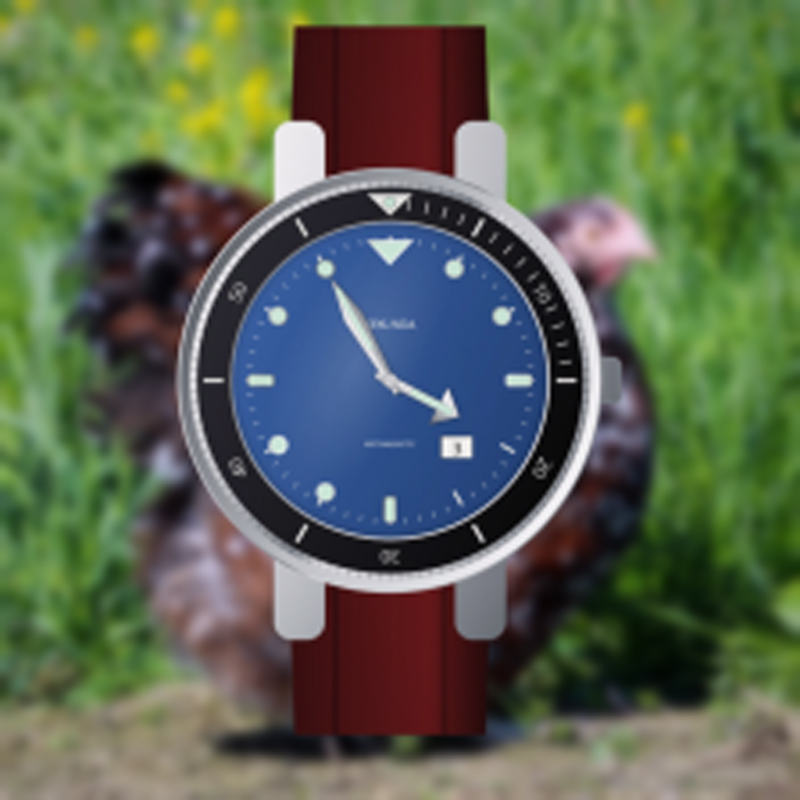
3:55
